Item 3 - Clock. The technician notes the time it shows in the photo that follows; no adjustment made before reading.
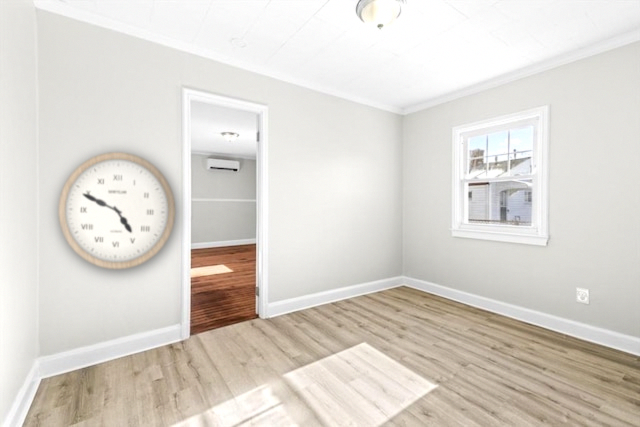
4:49
